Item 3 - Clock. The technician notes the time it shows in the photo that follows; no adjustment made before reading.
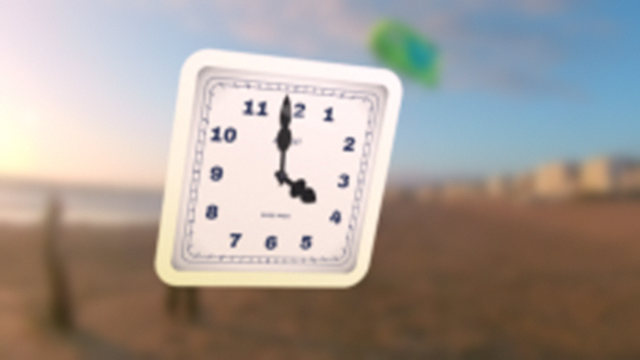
3:59
